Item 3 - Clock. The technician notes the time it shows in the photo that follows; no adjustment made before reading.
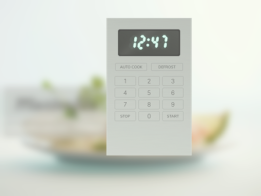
12:47
